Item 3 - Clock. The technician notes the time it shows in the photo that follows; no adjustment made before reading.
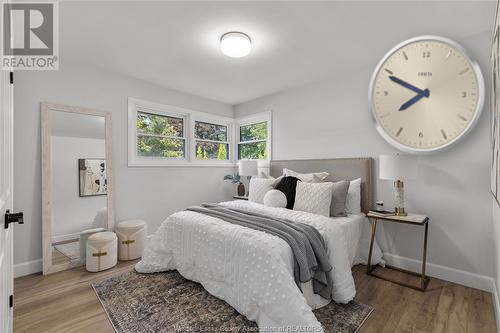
7:49
